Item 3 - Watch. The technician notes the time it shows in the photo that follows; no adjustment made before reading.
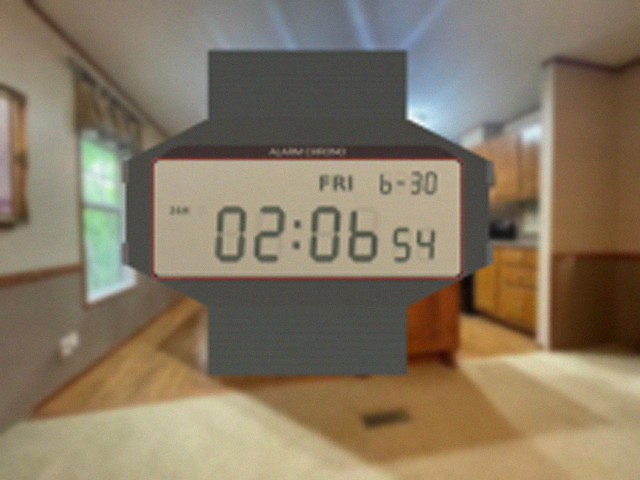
2:06:54
